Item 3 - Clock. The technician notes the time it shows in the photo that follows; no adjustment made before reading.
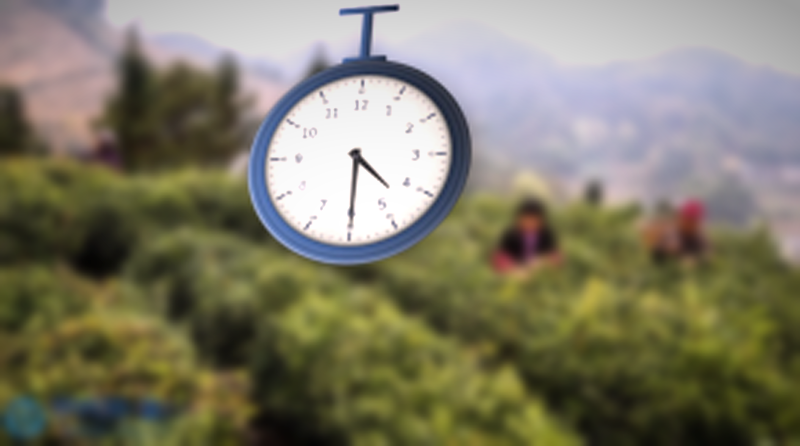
4:30
